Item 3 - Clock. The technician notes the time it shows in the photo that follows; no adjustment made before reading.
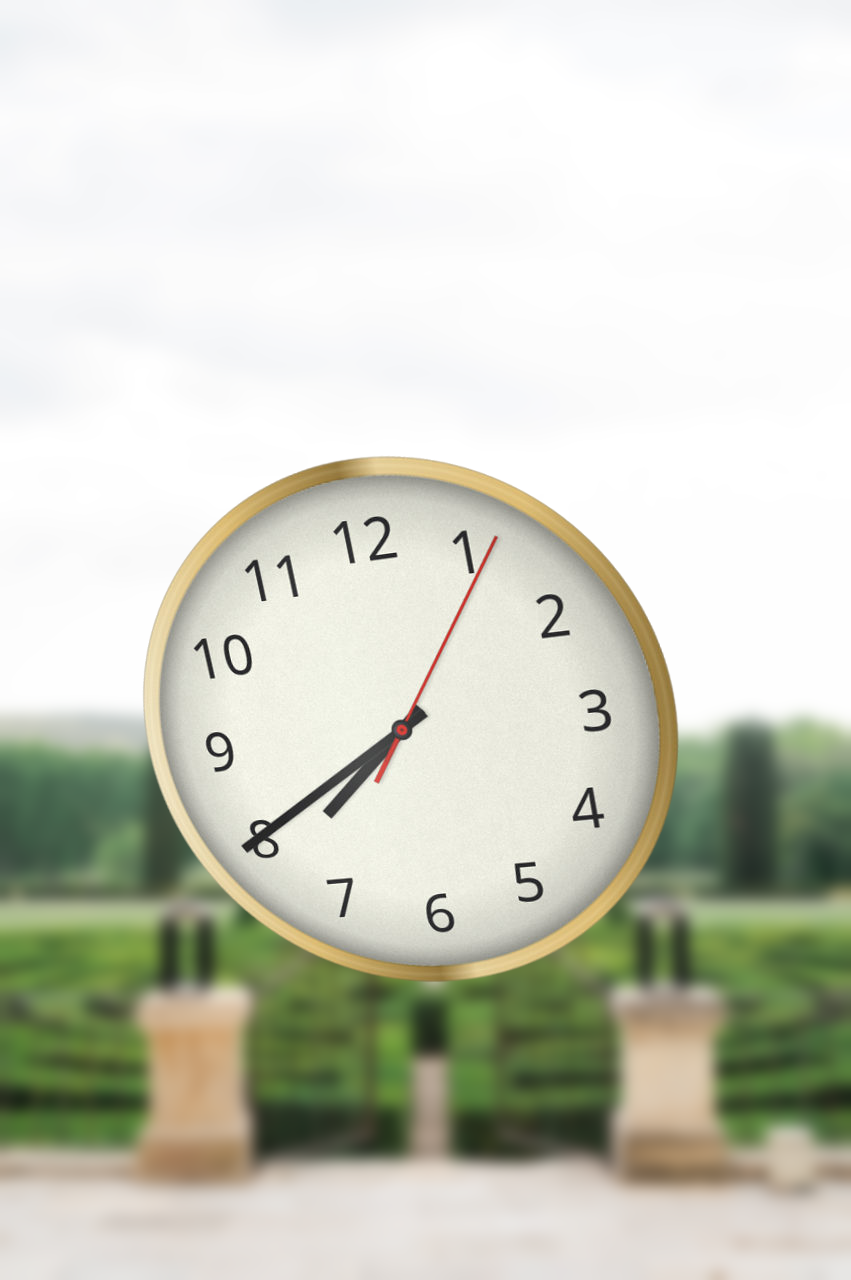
7:40:06
